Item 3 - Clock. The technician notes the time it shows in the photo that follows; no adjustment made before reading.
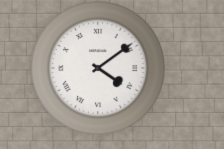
4:09
